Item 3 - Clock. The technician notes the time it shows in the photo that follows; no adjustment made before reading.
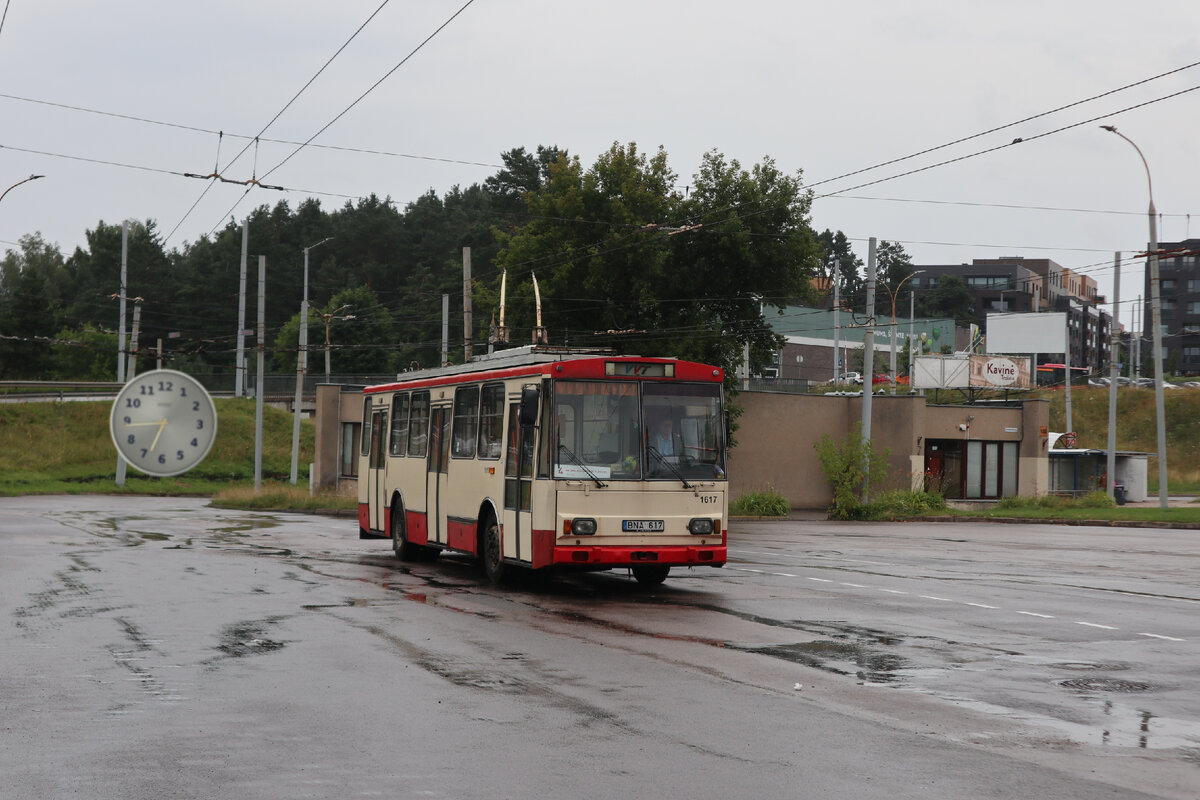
6:44
